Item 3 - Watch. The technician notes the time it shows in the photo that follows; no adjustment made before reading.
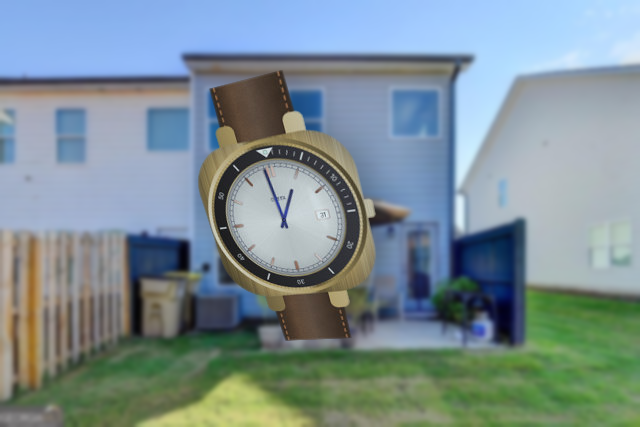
12:59
